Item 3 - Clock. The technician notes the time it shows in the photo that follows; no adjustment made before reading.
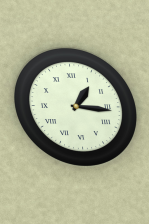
1:16
